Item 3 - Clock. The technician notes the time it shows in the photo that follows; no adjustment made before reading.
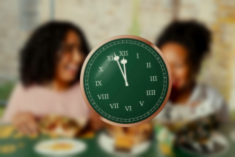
11:57
